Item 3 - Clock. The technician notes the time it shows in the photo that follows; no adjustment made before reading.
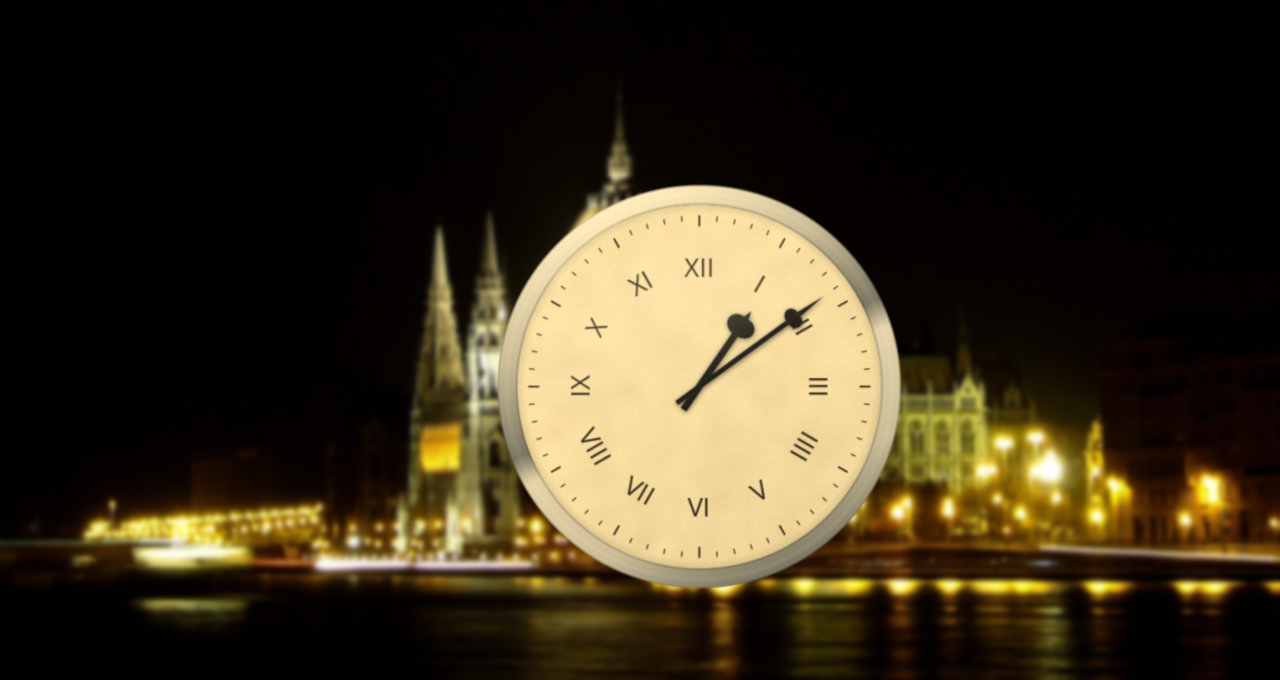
1:09
